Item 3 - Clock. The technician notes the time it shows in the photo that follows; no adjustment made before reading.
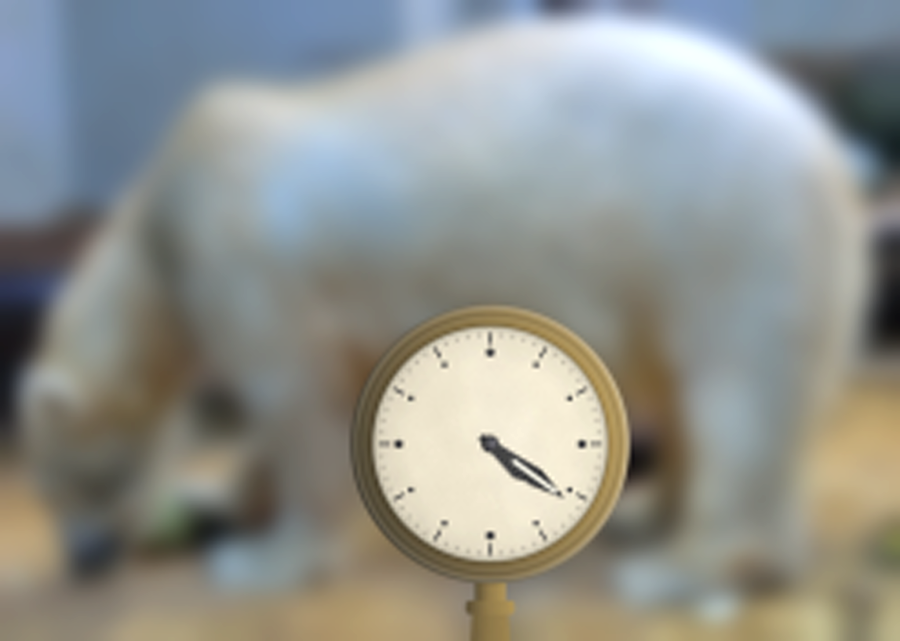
4:21
